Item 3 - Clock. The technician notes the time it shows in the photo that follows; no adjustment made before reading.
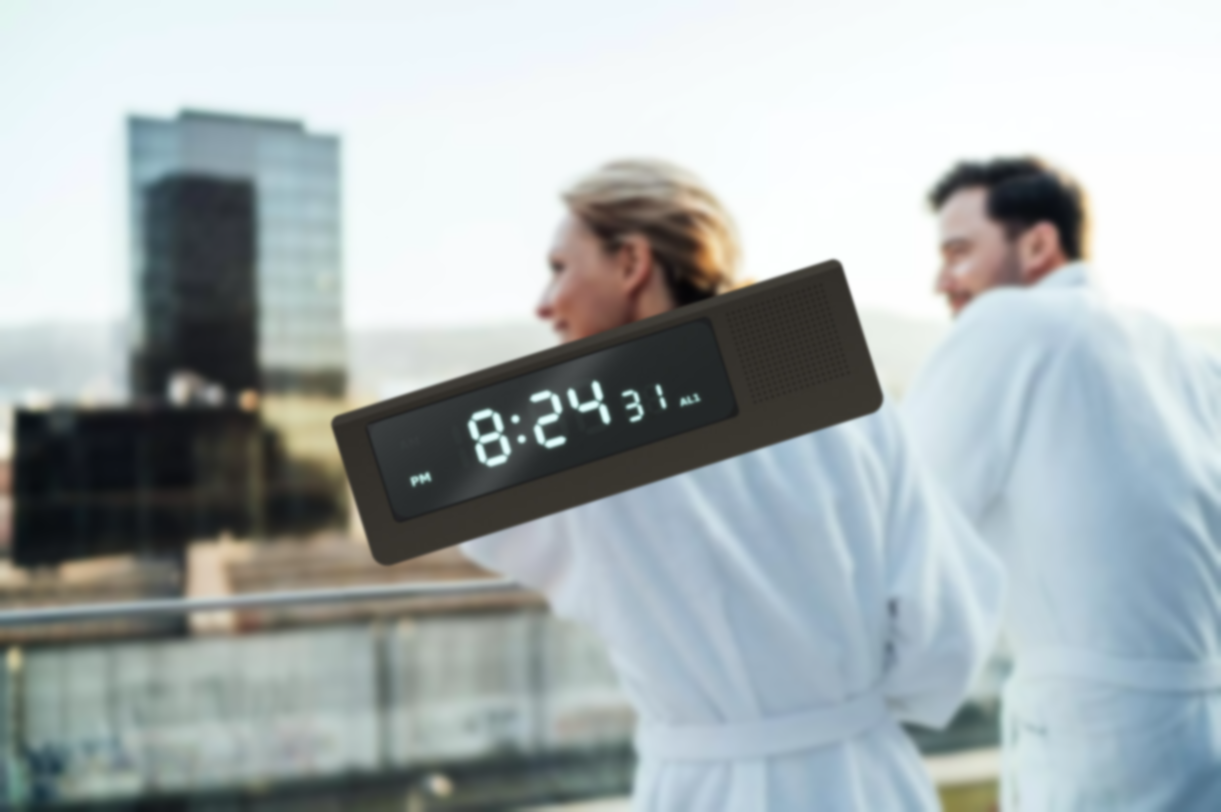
8:24:31
